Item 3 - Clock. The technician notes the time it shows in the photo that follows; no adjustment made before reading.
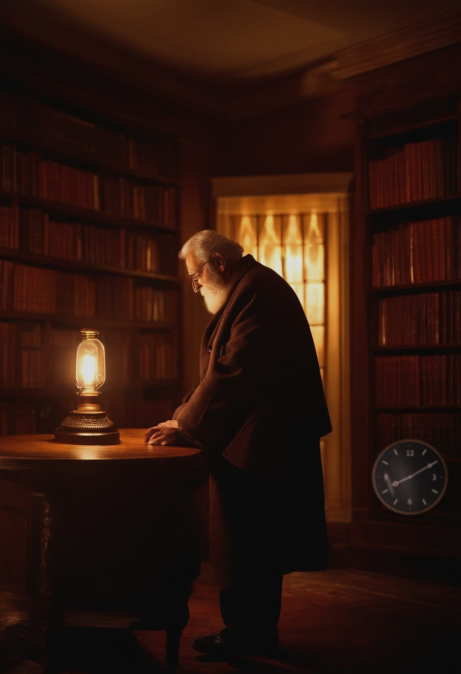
8:10
